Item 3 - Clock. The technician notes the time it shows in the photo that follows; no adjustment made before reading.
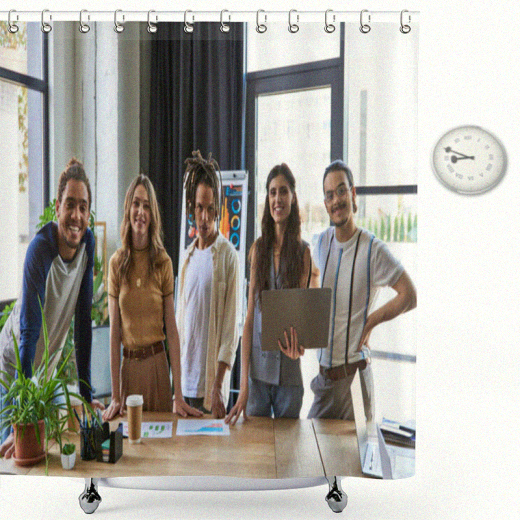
8:49
